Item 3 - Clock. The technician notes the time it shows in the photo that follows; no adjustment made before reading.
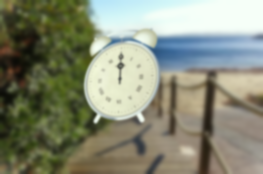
12:00
